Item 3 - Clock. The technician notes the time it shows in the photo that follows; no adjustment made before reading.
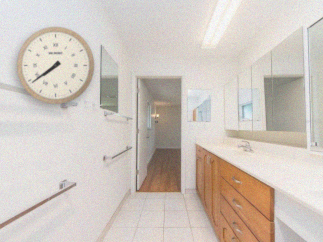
7:39
